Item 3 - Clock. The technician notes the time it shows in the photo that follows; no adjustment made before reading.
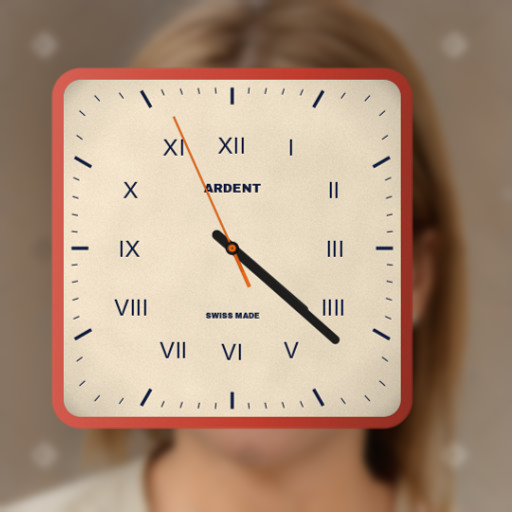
4:21:56
